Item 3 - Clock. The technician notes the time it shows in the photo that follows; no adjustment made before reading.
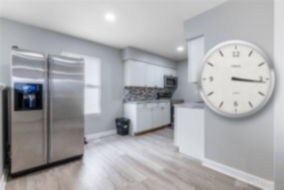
3:16
